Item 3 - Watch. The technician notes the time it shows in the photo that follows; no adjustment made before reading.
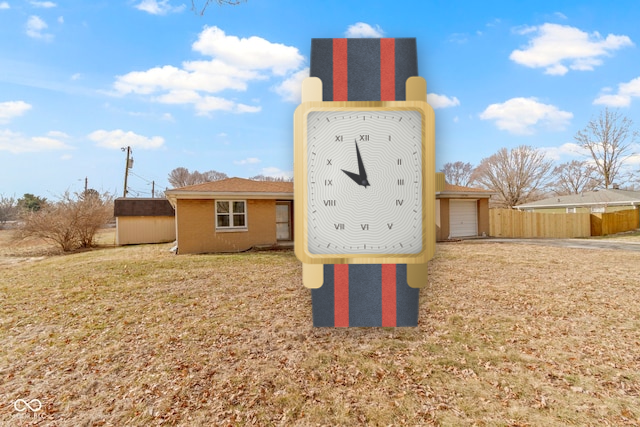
9:58
